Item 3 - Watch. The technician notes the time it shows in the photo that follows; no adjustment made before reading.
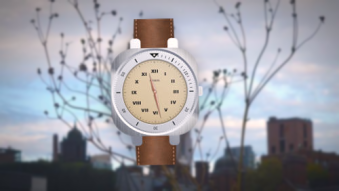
11:28
